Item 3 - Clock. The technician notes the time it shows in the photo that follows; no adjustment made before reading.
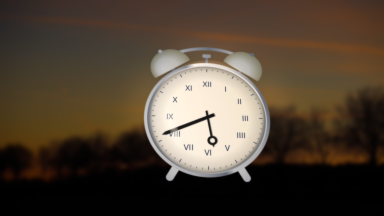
5:41
